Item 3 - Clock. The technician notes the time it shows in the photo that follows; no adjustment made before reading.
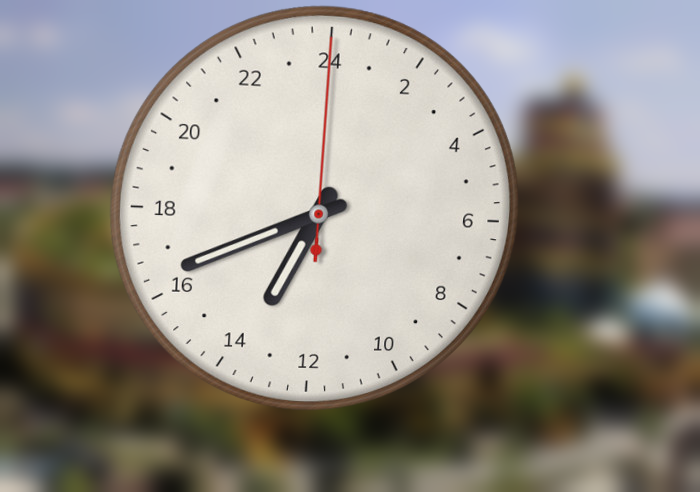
13:41:00
